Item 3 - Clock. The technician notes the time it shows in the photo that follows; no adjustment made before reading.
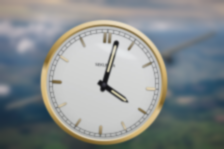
4:02
